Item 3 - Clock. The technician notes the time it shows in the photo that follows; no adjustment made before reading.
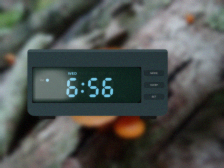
6:56
